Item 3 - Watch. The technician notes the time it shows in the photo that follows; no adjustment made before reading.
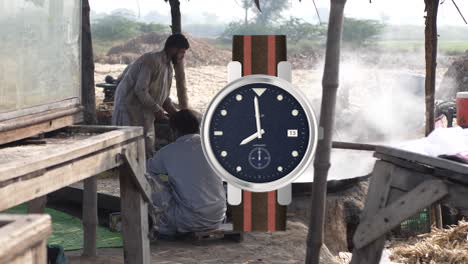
7:59
